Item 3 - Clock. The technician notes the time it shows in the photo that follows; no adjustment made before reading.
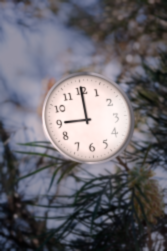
9:00
